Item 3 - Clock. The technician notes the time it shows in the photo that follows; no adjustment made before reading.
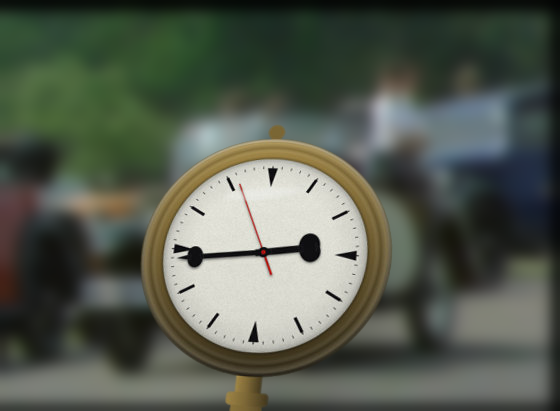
2:43:56
